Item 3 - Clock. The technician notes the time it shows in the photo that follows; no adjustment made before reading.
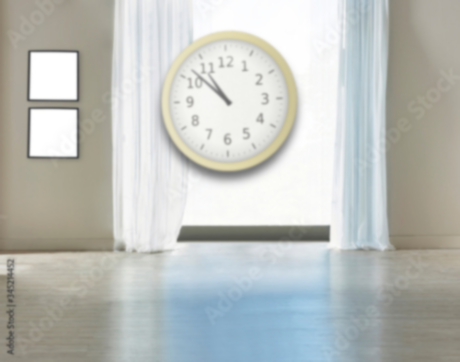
10:52
